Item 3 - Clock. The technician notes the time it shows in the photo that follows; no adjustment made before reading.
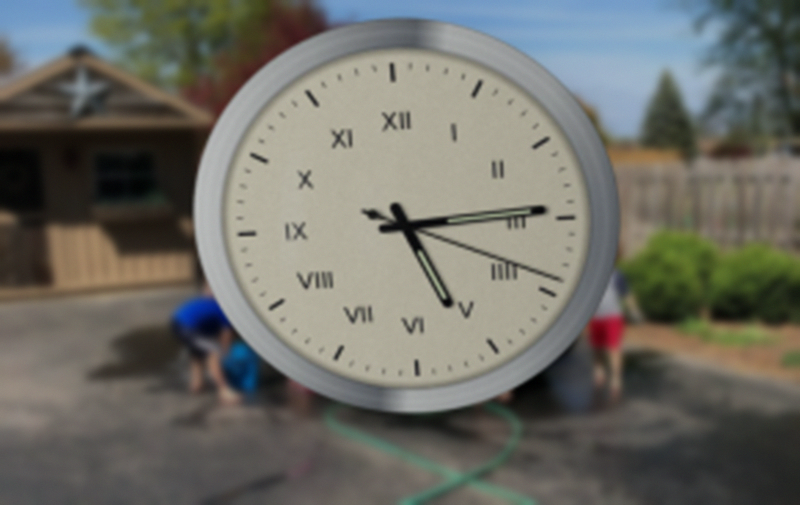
5:14:19
